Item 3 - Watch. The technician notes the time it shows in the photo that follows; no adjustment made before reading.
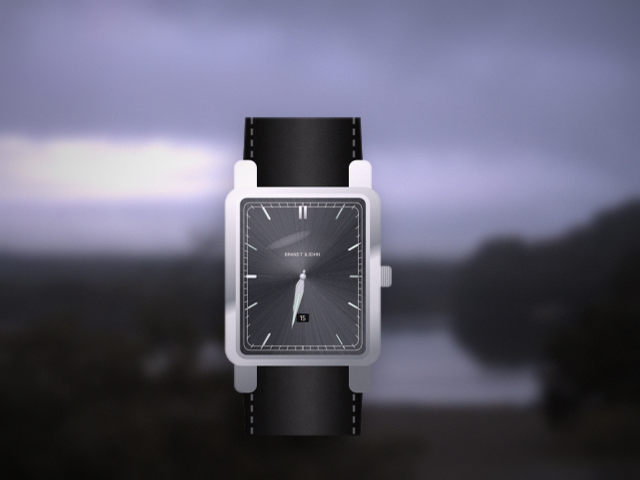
6:32
